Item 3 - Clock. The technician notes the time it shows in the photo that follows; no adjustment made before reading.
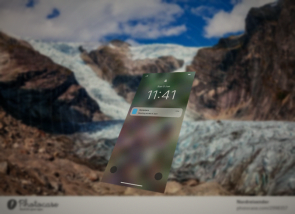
11:41
